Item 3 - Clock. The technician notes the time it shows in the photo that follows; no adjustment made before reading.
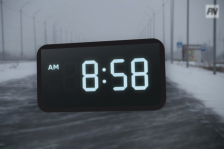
8:58
